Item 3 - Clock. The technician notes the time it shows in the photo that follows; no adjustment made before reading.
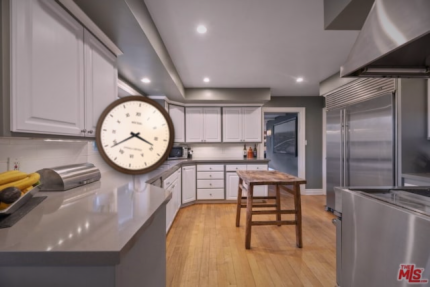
3:39
